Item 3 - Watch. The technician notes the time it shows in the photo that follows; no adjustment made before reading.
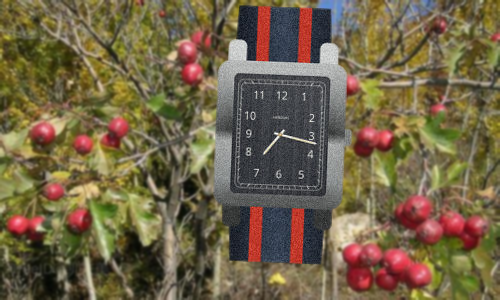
7:17
